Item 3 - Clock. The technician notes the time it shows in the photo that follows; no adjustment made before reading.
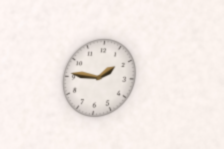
1:46
